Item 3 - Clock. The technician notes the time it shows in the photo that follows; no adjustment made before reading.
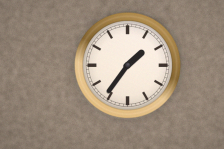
1:36
